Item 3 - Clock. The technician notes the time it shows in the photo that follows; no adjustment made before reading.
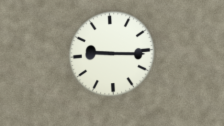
9:16
